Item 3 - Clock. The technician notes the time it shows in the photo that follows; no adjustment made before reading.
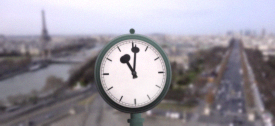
11:01
